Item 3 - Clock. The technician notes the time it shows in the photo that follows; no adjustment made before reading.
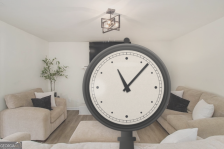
11:07
